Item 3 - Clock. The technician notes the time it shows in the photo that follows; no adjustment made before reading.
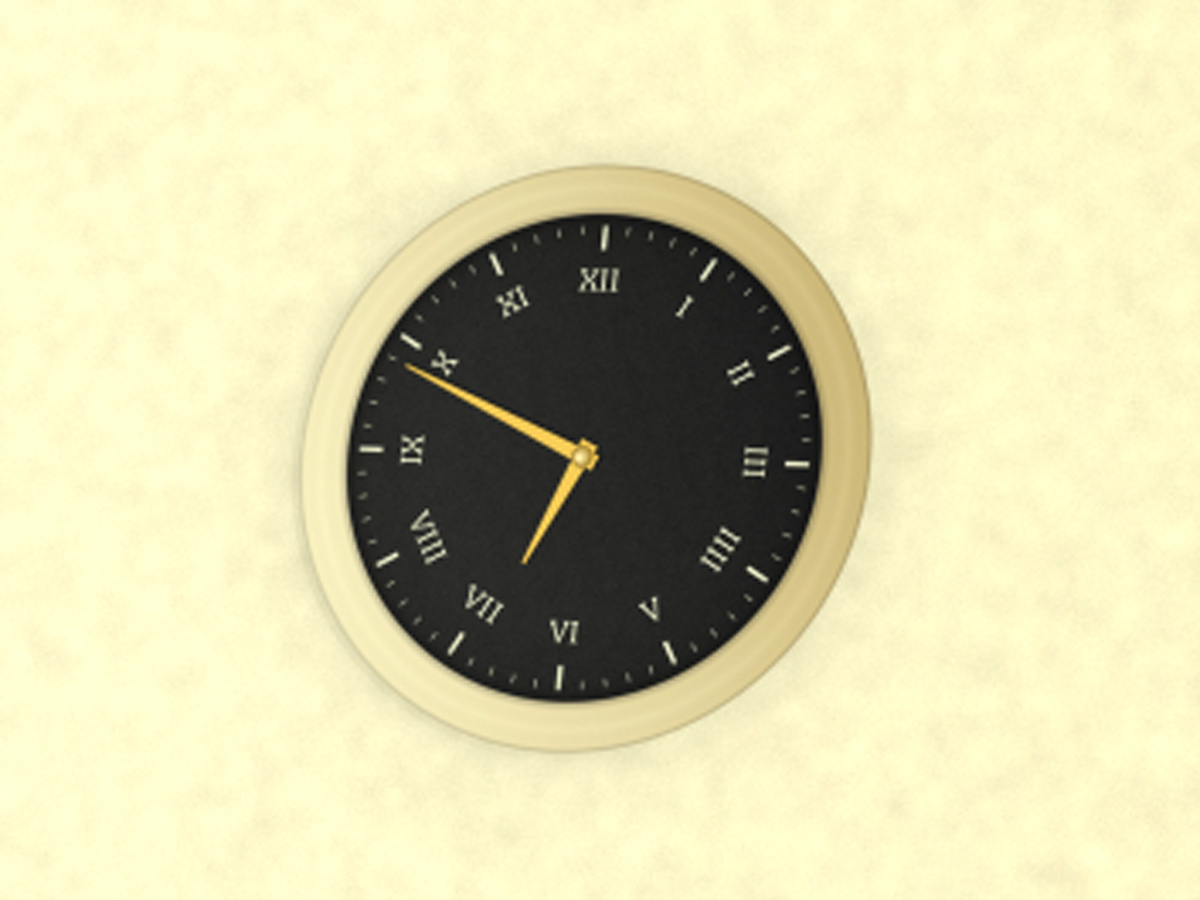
6:49
